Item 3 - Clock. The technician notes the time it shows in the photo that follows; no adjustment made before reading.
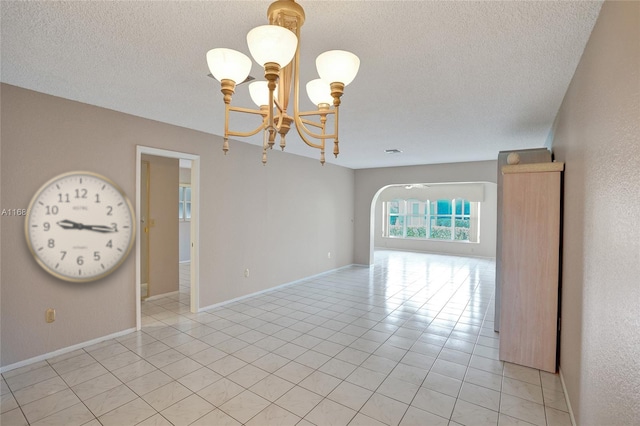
9:16
